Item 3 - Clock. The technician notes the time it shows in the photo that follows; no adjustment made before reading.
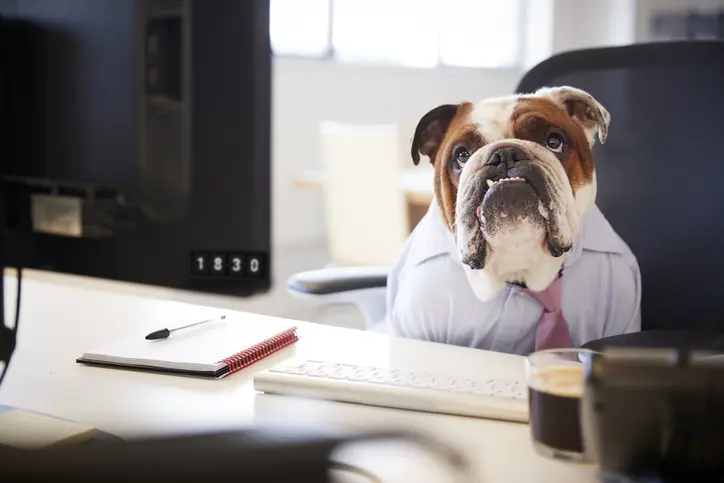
18:30
